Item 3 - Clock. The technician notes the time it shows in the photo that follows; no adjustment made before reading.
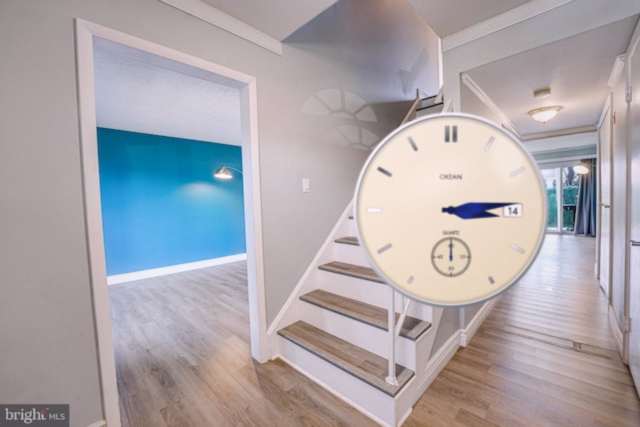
3:14
